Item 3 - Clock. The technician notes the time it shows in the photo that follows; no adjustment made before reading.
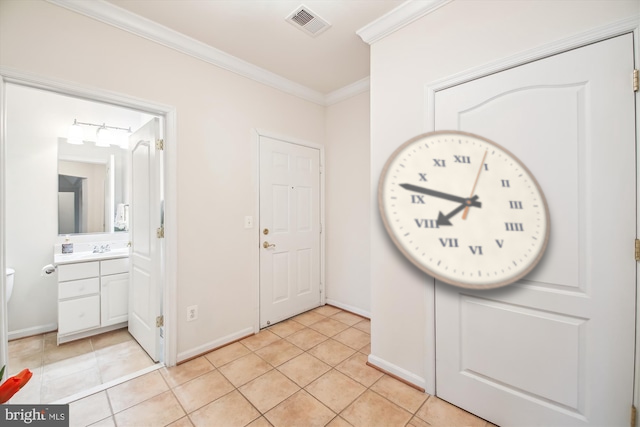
7:47:04
